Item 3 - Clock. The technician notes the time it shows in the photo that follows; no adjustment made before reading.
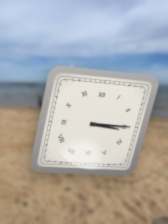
3:15
